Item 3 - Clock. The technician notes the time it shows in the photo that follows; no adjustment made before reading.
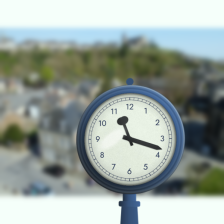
11:18
